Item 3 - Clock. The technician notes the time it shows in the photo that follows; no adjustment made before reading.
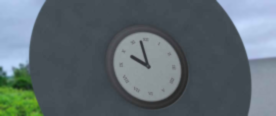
9:58
